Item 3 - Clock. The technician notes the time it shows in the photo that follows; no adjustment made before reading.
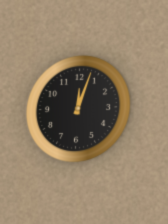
12:03
